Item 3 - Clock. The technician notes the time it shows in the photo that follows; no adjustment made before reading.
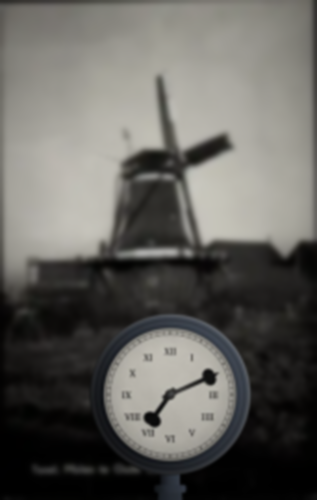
7:11
